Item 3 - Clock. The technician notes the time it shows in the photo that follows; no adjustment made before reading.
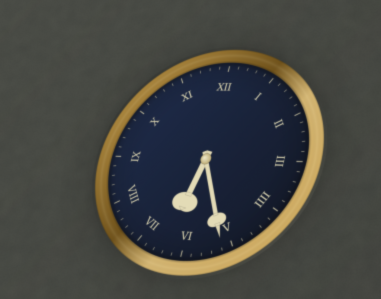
6:26
